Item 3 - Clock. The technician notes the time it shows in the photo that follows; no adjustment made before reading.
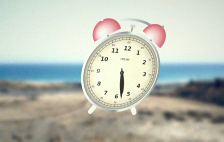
5:28
